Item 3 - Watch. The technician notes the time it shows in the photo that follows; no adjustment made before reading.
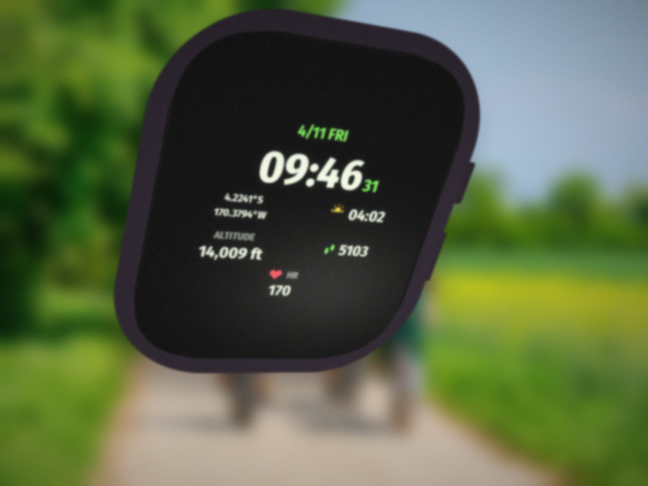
9:46:31
